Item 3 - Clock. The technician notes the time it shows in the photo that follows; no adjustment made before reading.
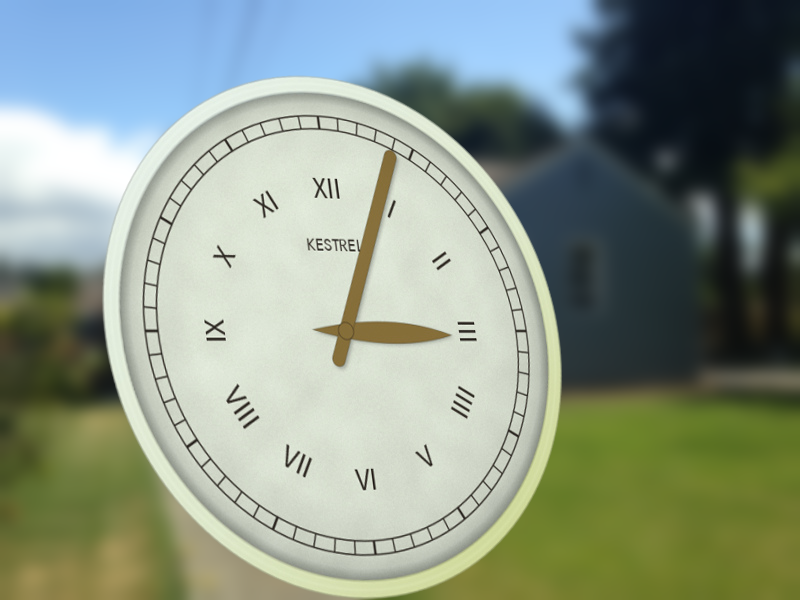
3:04
